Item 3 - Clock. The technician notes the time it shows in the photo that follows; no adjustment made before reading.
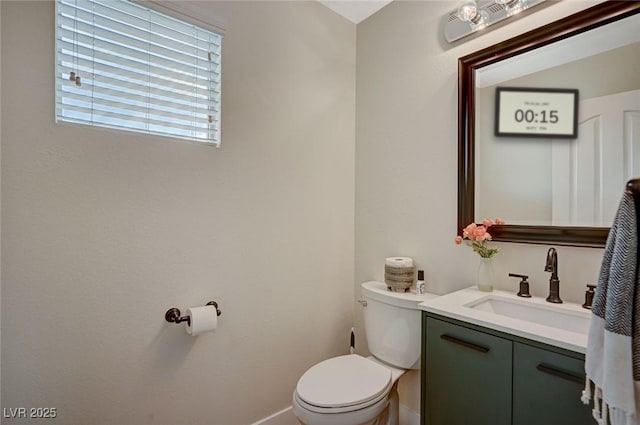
0:15
